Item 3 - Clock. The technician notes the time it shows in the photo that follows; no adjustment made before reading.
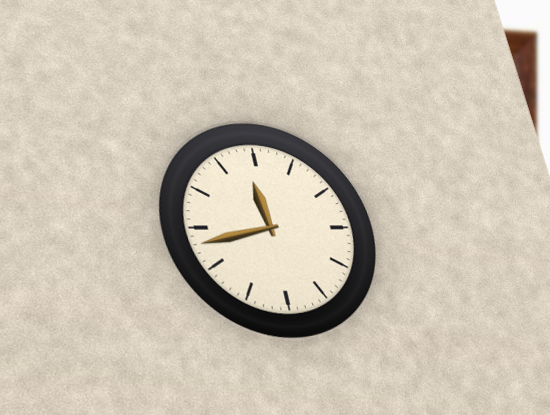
11:43
